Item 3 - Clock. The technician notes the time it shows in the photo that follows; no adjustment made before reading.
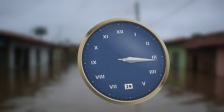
3:16
